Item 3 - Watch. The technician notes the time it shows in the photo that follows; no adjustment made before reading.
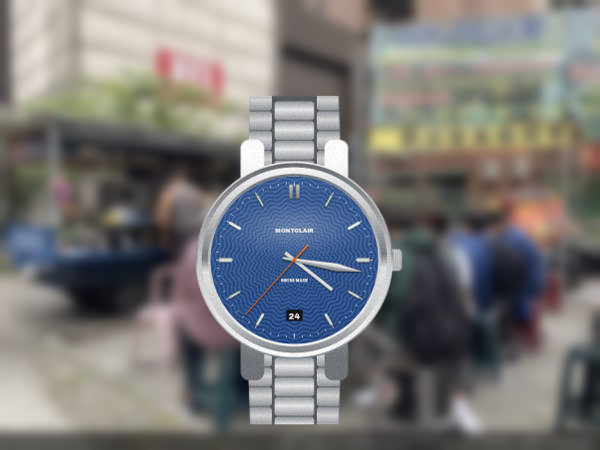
4:16:37
